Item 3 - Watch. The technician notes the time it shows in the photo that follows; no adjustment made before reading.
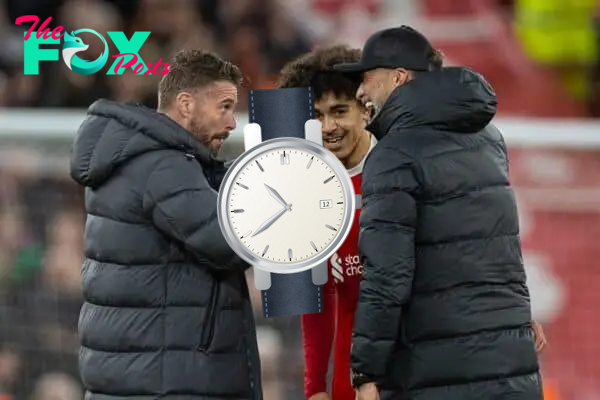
10:39
